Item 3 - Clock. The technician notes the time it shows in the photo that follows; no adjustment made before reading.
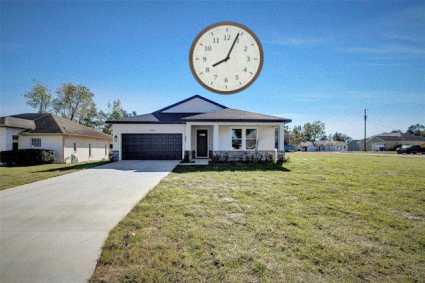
8:04
